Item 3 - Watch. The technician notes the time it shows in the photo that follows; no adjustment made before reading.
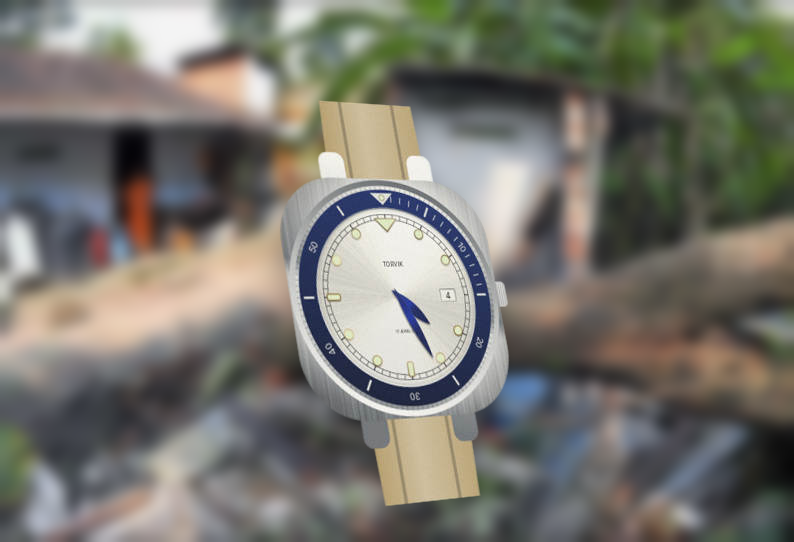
4:26
